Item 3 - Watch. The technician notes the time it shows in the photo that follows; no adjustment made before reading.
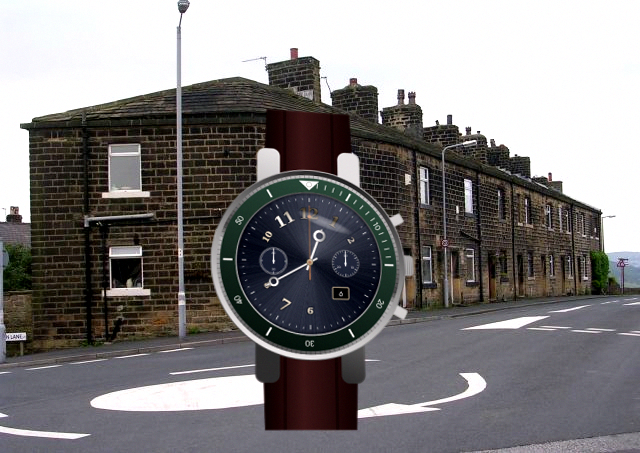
12:40
